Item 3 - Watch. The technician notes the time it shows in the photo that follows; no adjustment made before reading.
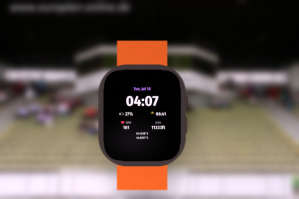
4:07
